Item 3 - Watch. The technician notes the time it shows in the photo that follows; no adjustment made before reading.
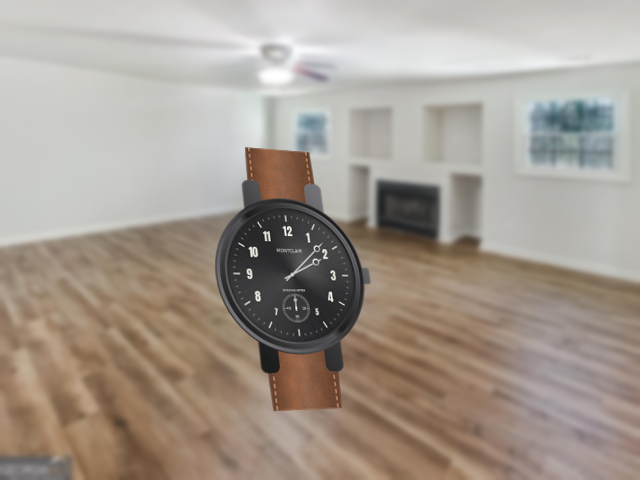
2:08
